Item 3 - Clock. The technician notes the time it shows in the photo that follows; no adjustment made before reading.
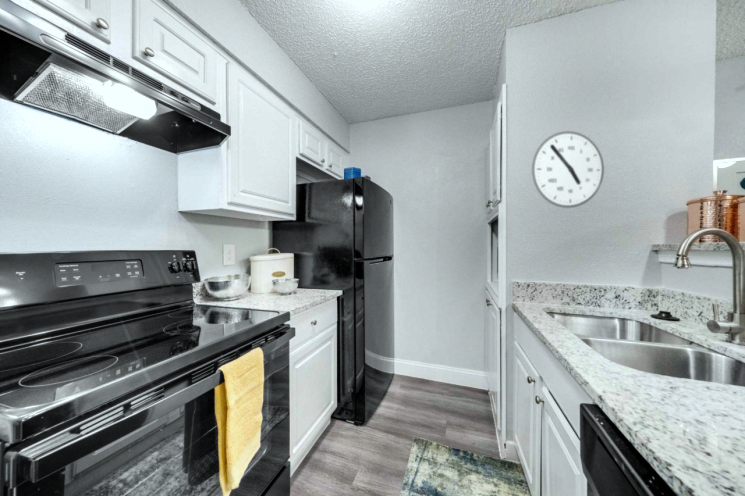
4:53
